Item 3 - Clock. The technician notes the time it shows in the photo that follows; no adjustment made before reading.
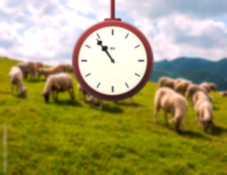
10:54
